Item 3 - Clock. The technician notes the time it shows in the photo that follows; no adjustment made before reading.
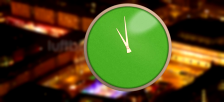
10:59
